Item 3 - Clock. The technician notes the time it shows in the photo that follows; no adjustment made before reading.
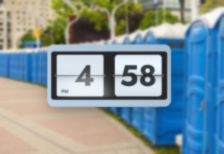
4:58
